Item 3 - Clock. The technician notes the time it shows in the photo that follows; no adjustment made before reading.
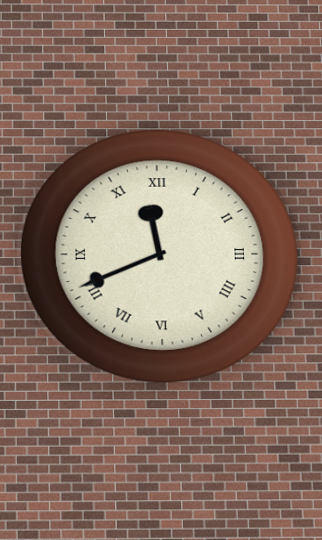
11:41
